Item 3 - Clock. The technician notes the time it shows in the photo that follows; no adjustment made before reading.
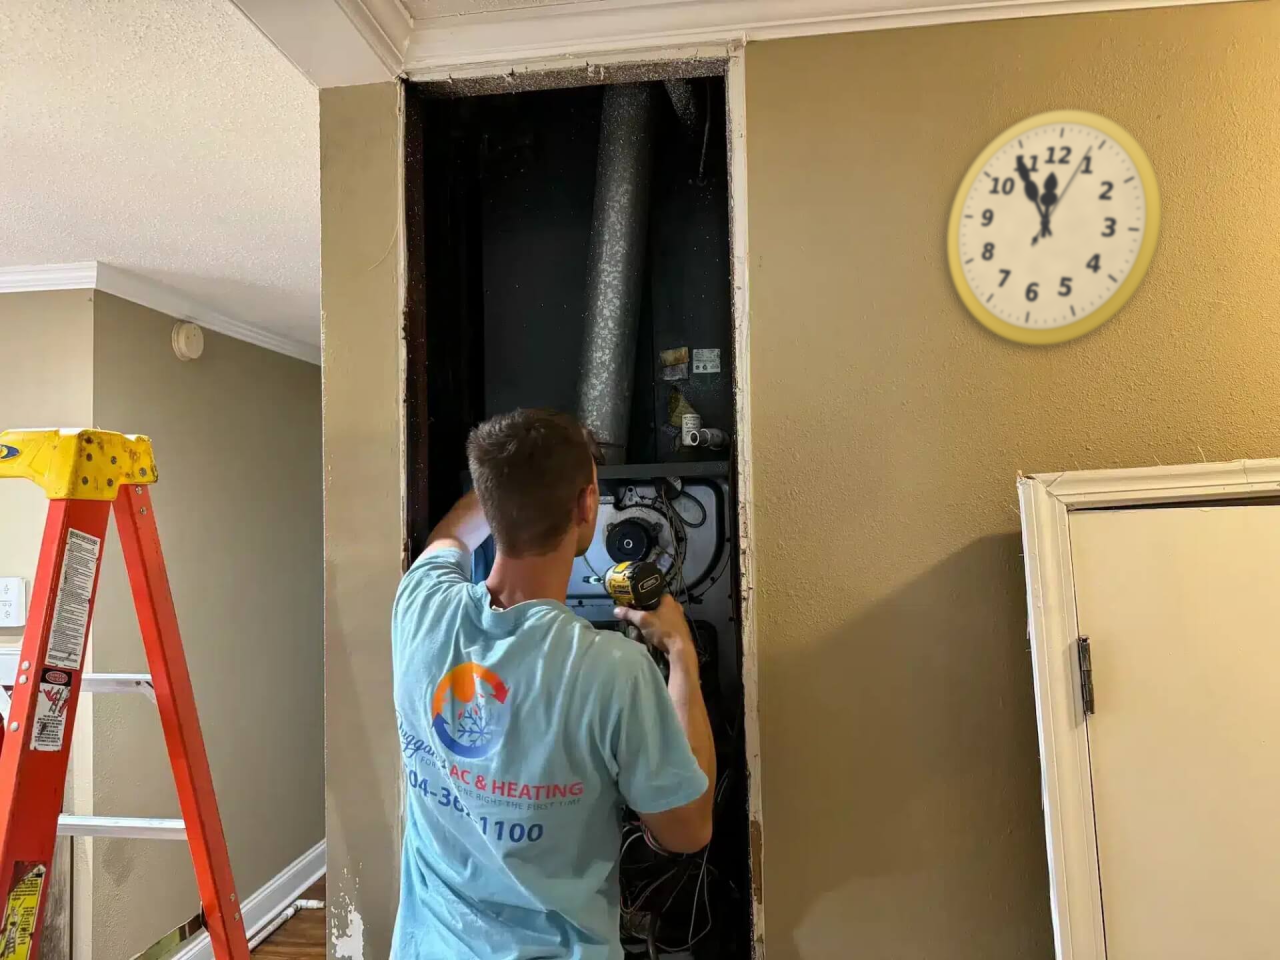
11:54:04
